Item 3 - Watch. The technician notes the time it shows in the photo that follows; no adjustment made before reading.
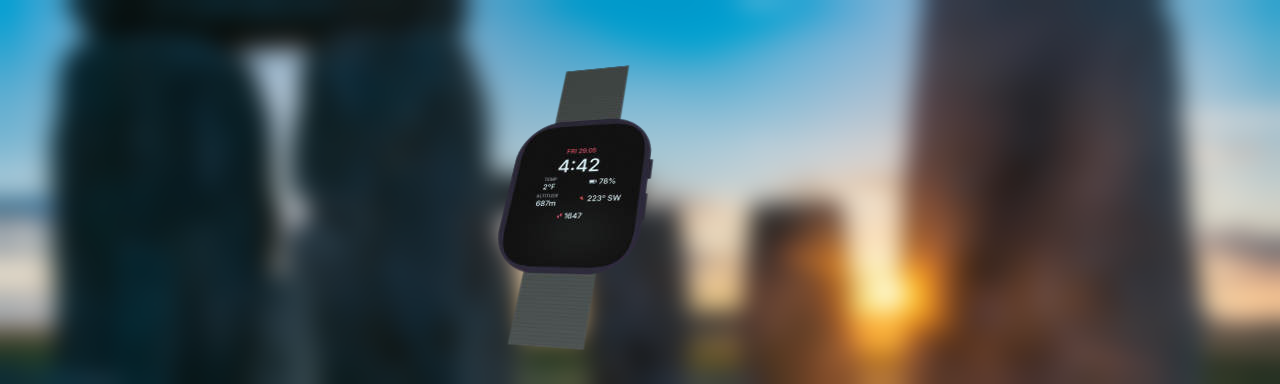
4:42
